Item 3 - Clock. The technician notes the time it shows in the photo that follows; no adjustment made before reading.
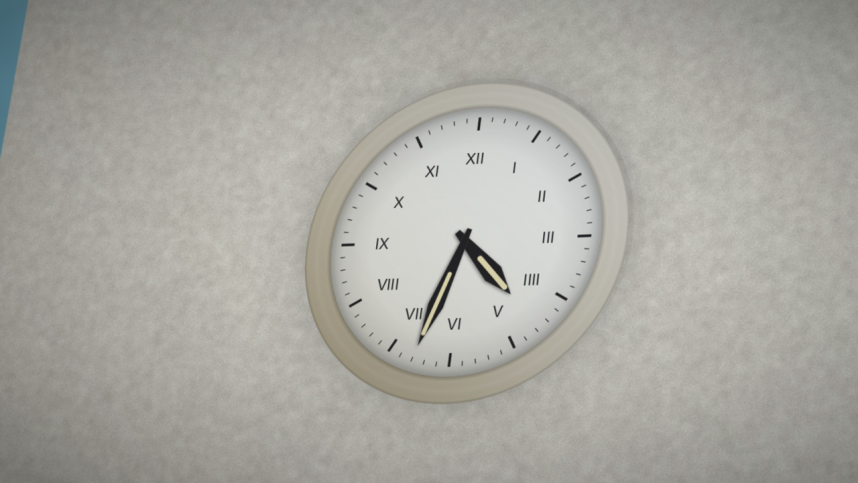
4:33
